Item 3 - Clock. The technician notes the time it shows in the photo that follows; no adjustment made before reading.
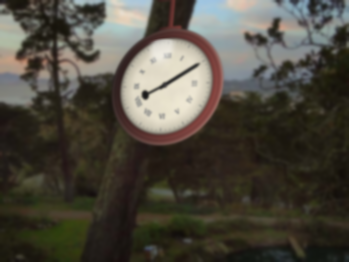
8:10
